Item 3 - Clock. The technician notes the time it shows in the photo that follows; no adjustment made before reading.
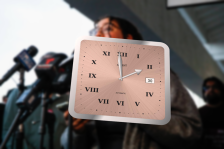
1:59
